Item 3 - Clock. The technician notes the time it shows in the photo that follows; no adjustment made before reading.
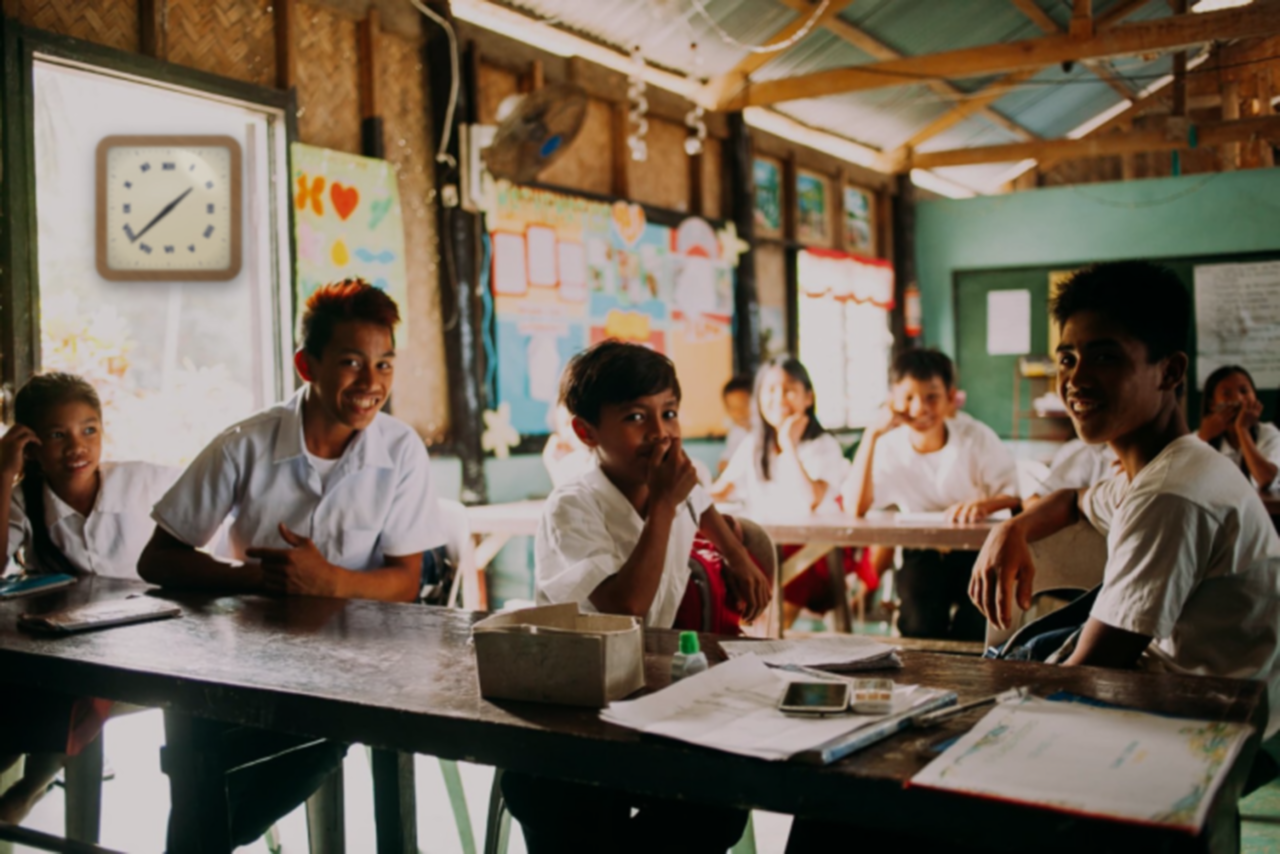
1:38
